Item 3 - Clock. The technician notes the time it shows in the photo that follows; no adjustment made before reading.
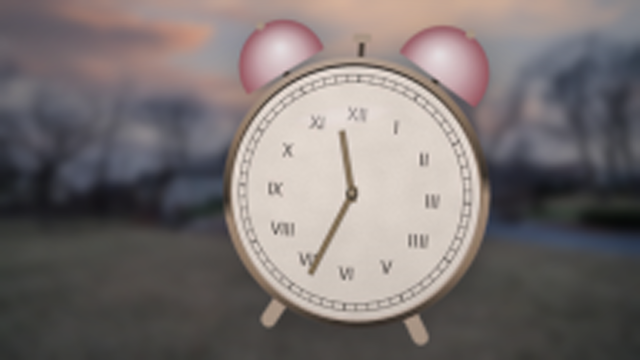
11:34
